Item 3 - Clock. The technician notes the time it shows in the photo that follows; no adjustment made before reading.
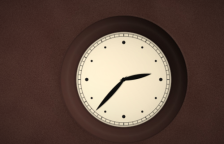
2:37
